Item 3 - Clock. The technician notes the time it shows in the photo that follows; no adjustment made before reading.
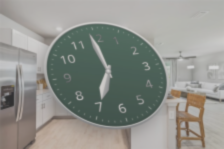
6:59
